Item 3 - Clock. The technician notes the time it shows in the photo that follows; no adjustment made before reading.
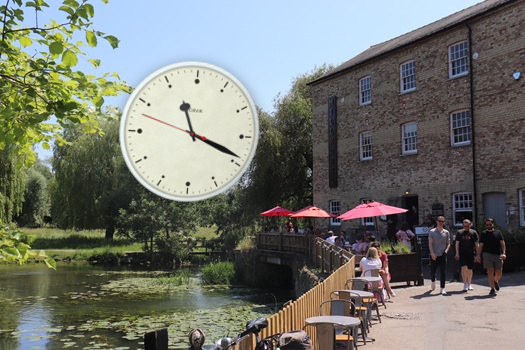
11:18:48
